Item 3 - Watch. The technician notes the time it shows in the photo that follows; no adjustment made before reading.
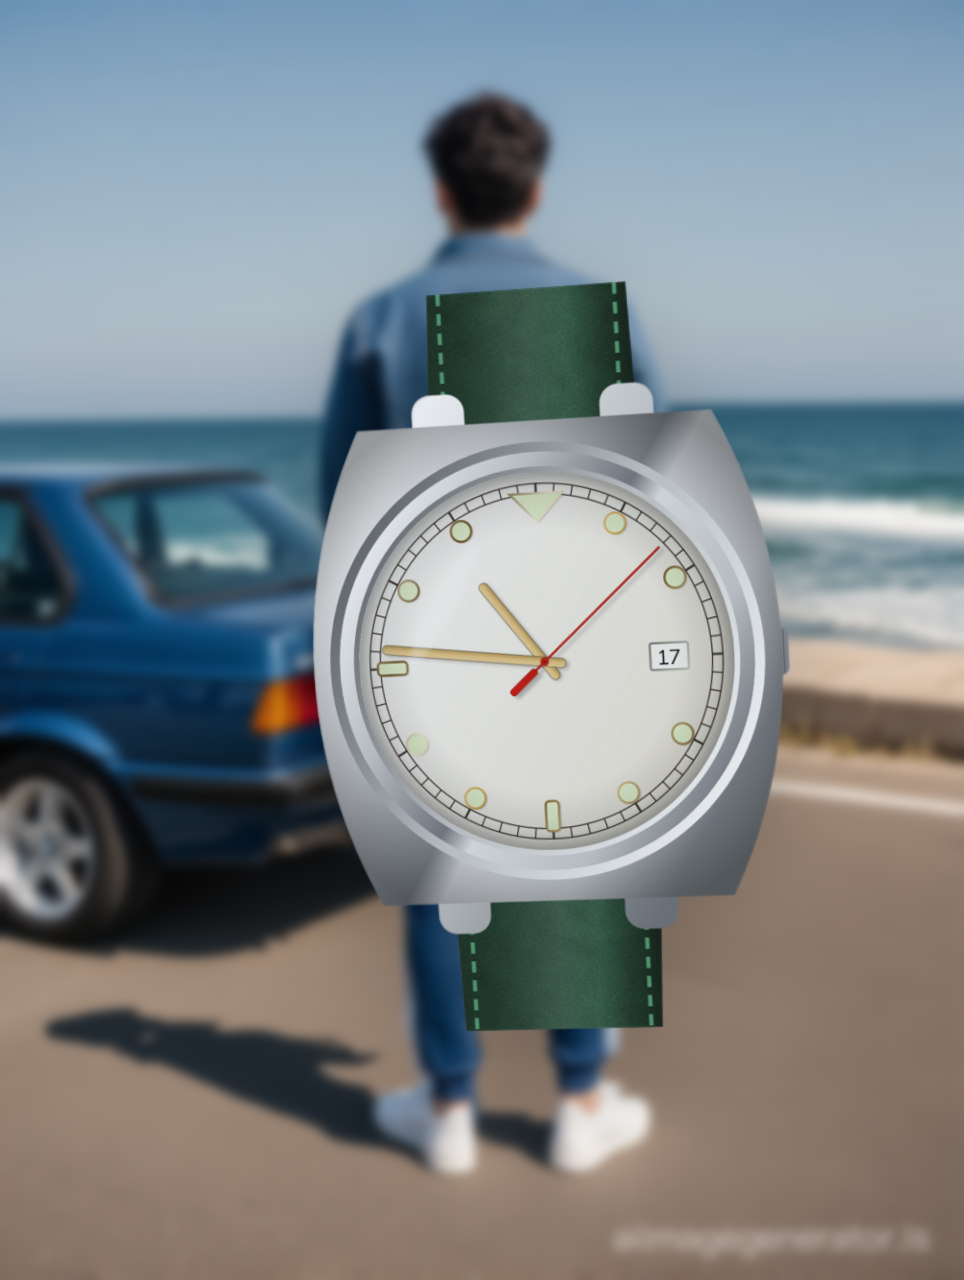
10:46:08
